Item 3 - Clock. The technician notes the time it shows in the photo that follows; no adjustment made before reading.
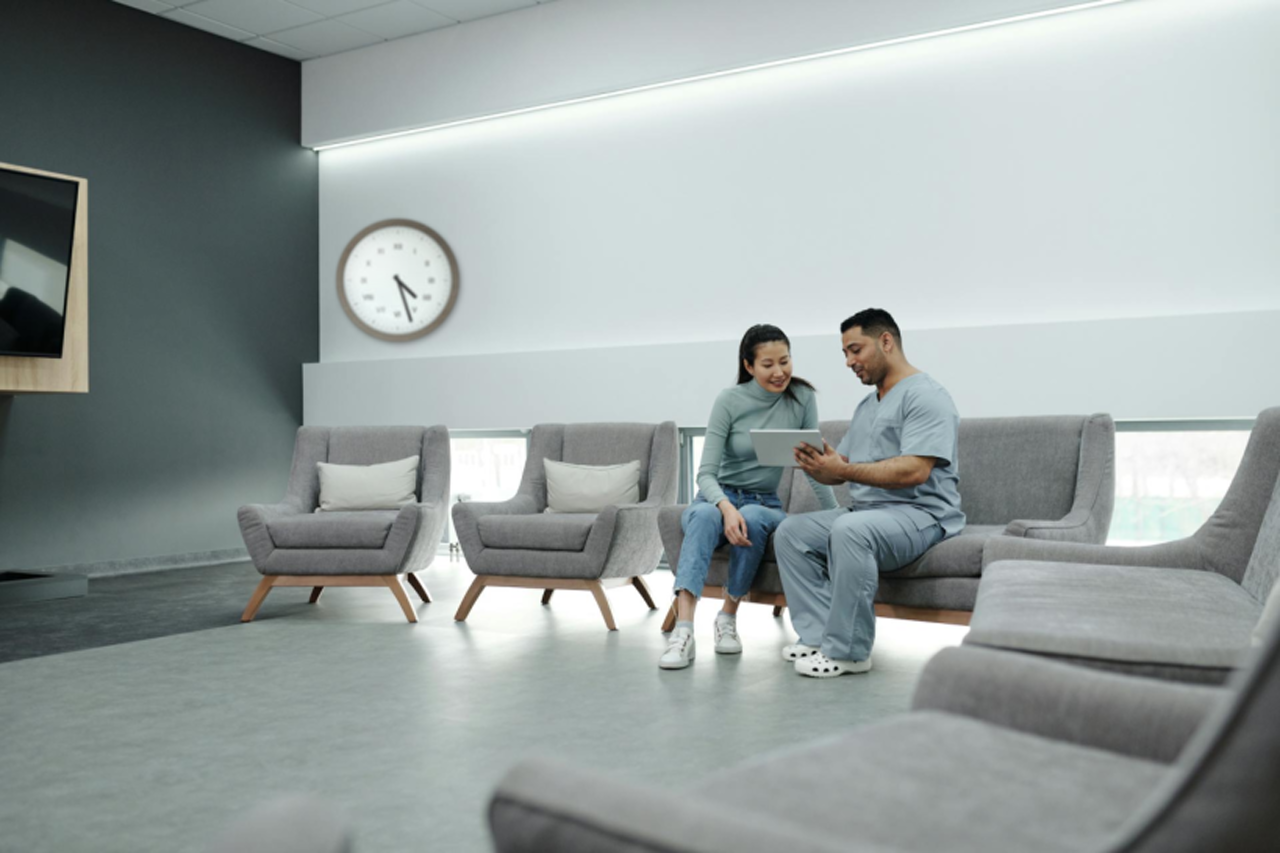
4:27
